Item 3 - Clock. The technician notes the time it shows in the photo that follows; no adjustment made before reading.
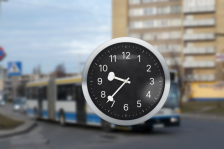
9:37
